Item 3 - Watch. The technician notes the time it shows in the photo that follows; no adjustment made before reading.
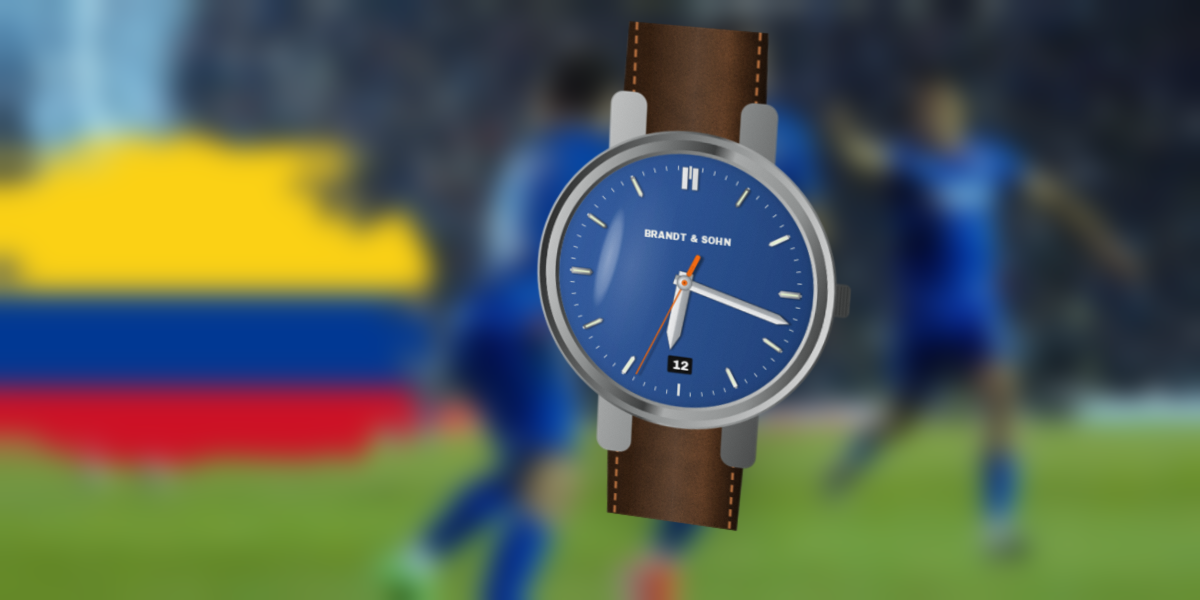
6:17:34
